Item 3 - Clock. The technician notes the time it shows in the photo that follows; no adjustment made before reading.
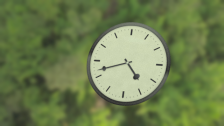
4:42
